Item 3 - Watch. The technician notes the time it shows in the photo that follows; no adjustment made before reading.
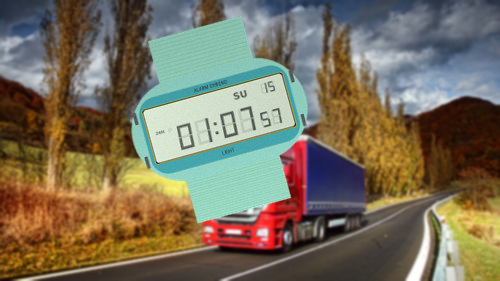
1:07:57
